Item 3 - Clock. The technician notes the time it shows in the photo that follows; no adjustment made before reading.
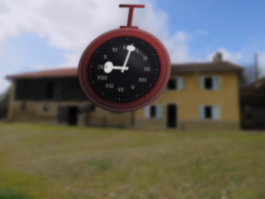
9:02
